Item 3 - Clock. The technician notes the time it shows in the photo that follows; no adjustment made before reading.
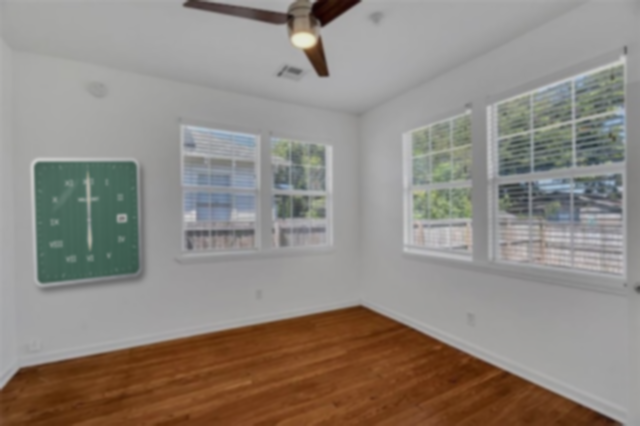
6:00
